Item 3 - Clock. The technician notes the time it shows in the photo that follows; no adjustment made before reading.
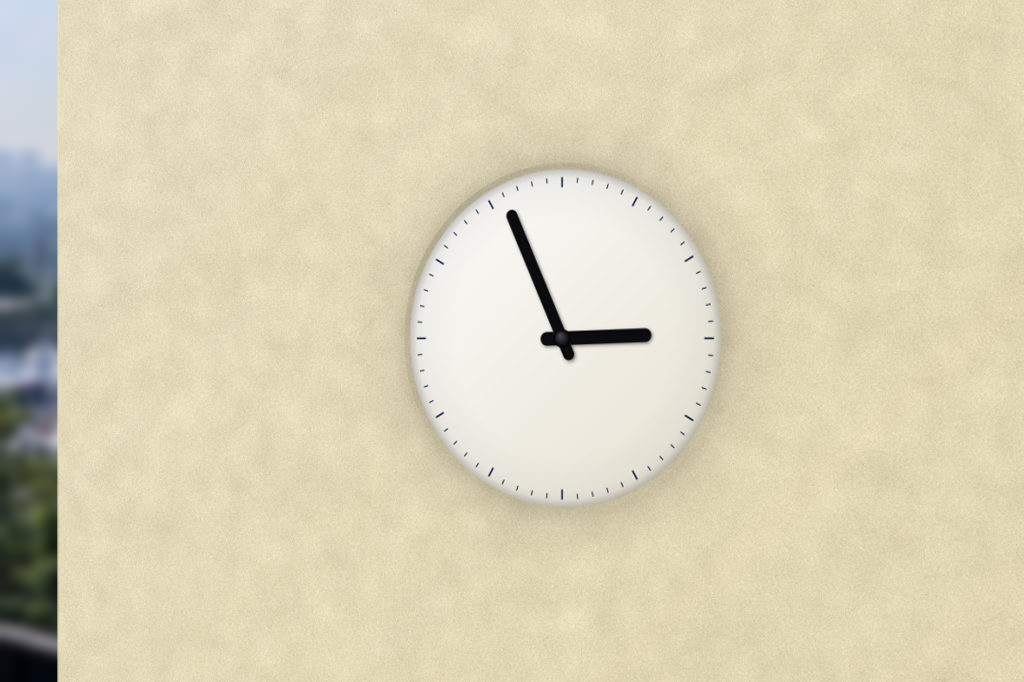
2:56
